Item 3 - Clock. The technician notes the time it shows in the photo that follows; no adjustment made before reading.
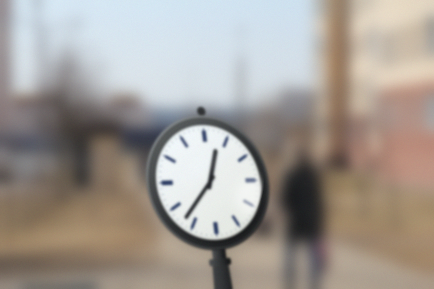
12:37
